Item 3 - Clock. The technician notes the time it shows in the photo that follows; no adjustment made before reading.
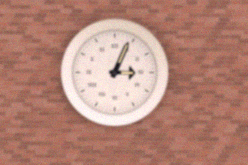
3:04
